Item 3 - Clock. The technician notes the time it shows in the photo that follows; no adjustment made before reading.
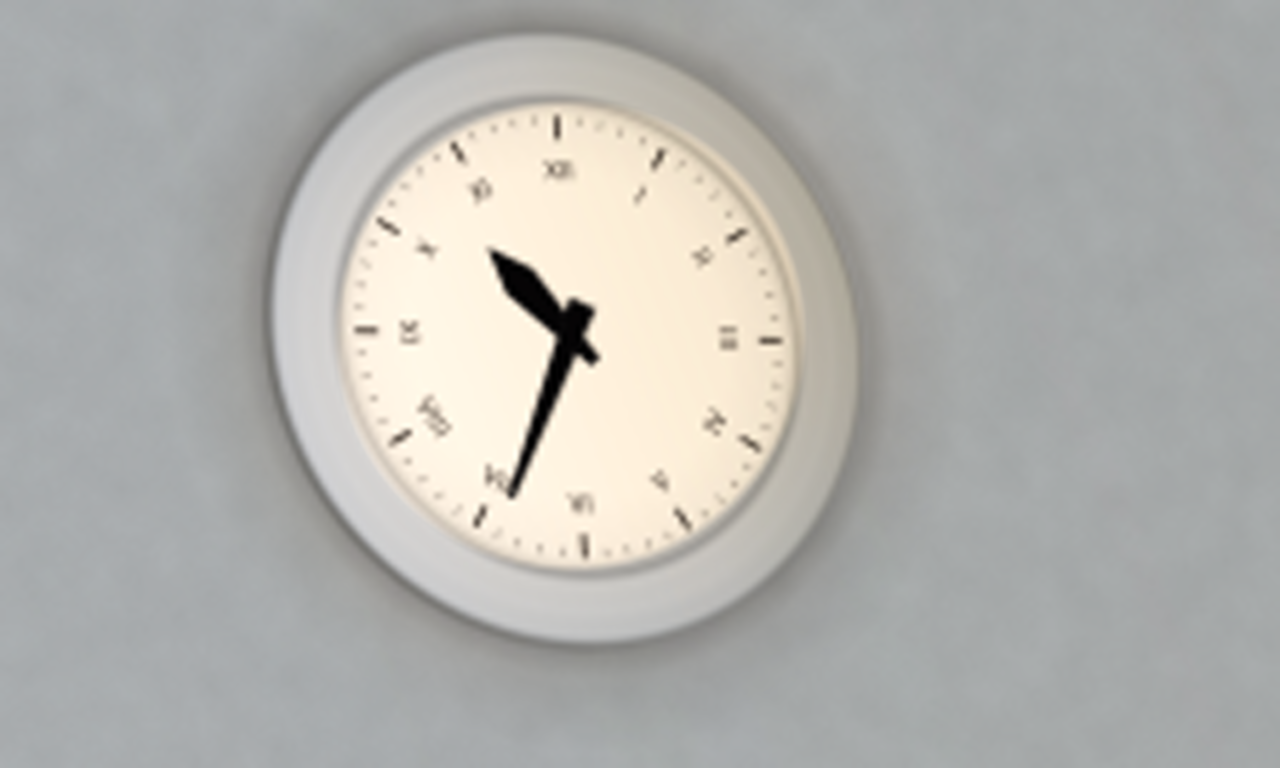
10:34
